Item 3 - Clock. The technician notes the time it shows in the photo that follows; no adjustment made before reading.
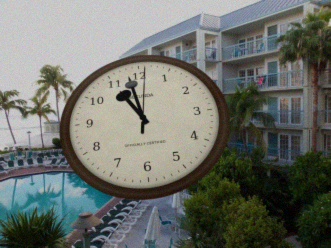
10:58:01
